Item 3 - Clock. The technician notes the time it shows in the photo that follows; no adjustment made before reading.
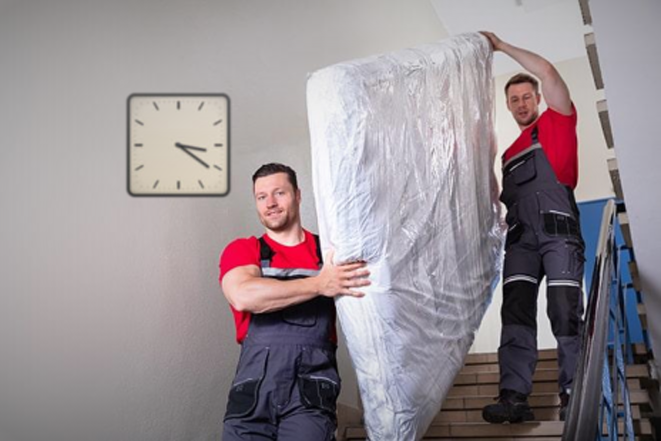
3:21
